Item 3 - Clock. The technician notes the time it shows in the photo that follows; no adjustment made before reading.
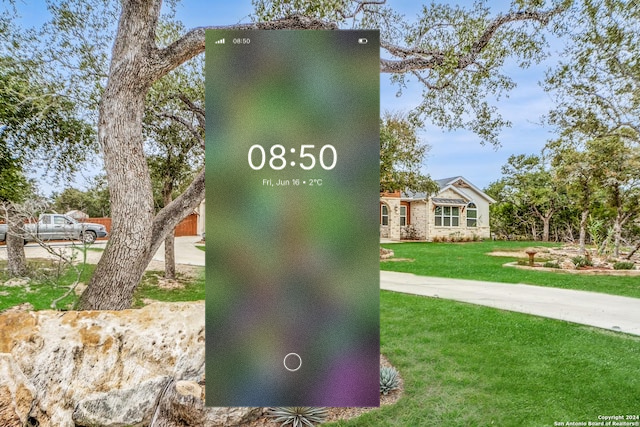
8:50
